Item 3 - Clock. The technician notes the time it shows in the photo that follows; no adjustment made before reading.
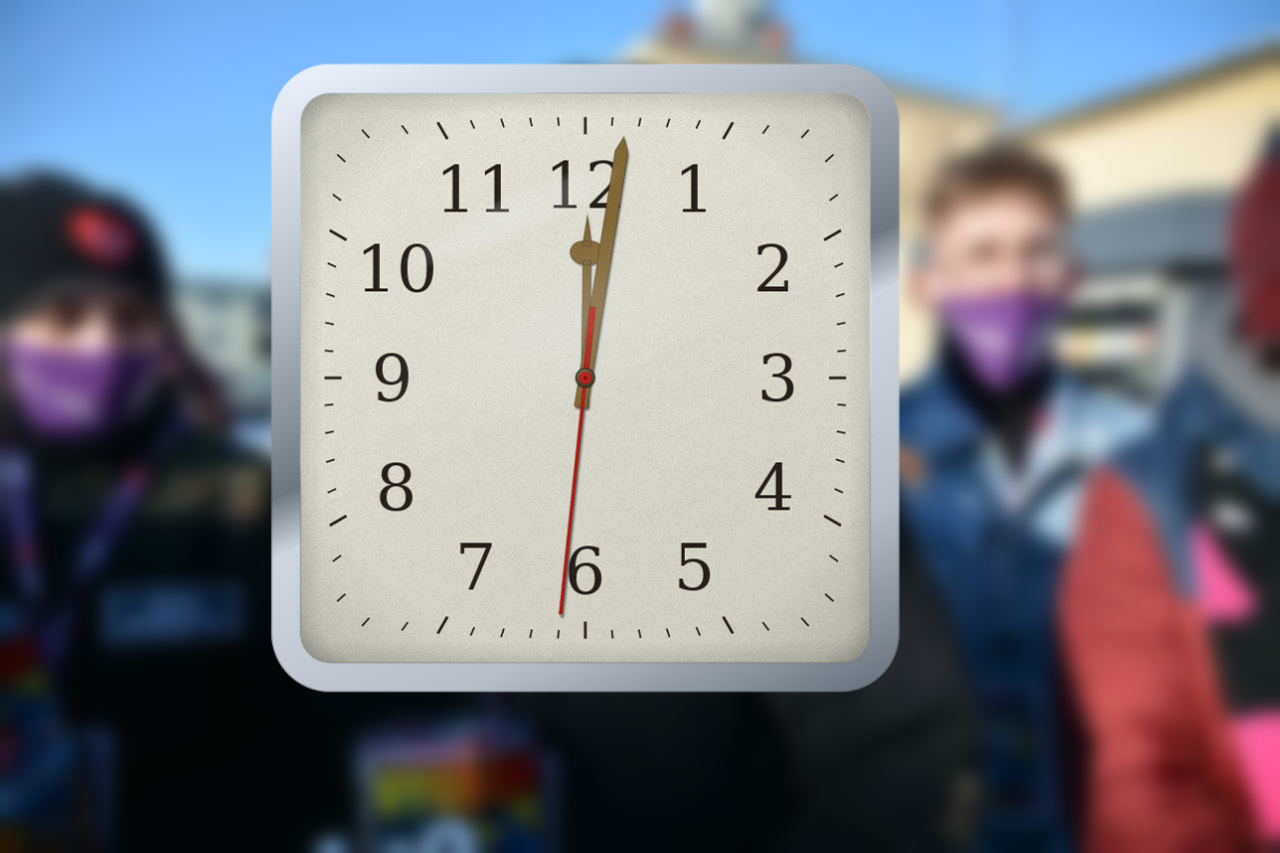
12:01:31
